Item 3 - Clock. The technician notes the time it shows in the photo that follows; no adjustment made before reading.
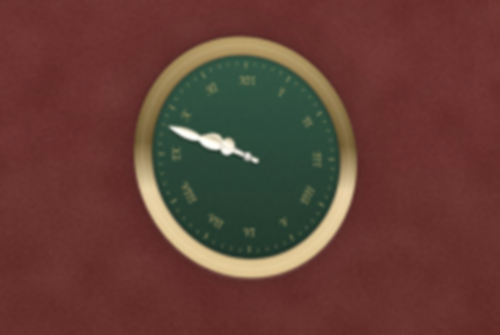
9:48
